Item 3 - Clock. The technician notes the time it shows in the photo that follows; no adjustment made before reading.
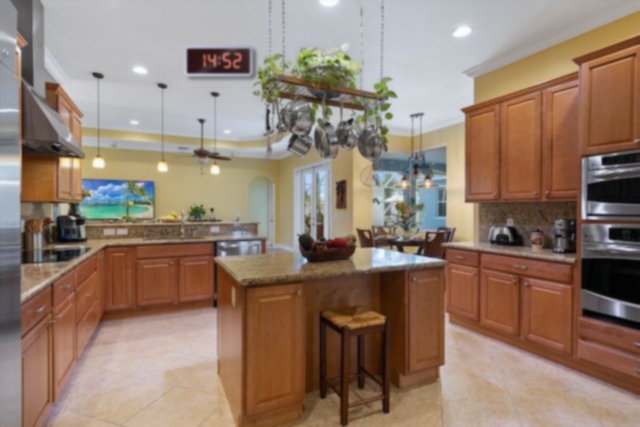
14:52
